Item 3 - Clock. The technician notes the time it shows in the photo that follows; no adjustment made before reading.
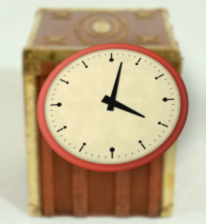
4:02
